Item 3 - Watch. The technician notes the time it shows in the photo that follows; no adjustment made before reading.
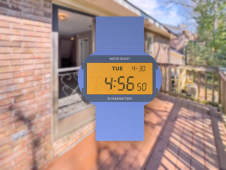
4:56:50
